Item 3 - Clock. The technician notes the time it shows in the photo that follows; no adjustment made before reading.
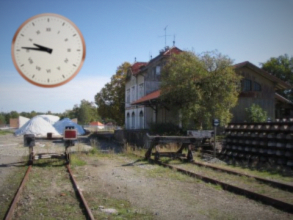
9:46
